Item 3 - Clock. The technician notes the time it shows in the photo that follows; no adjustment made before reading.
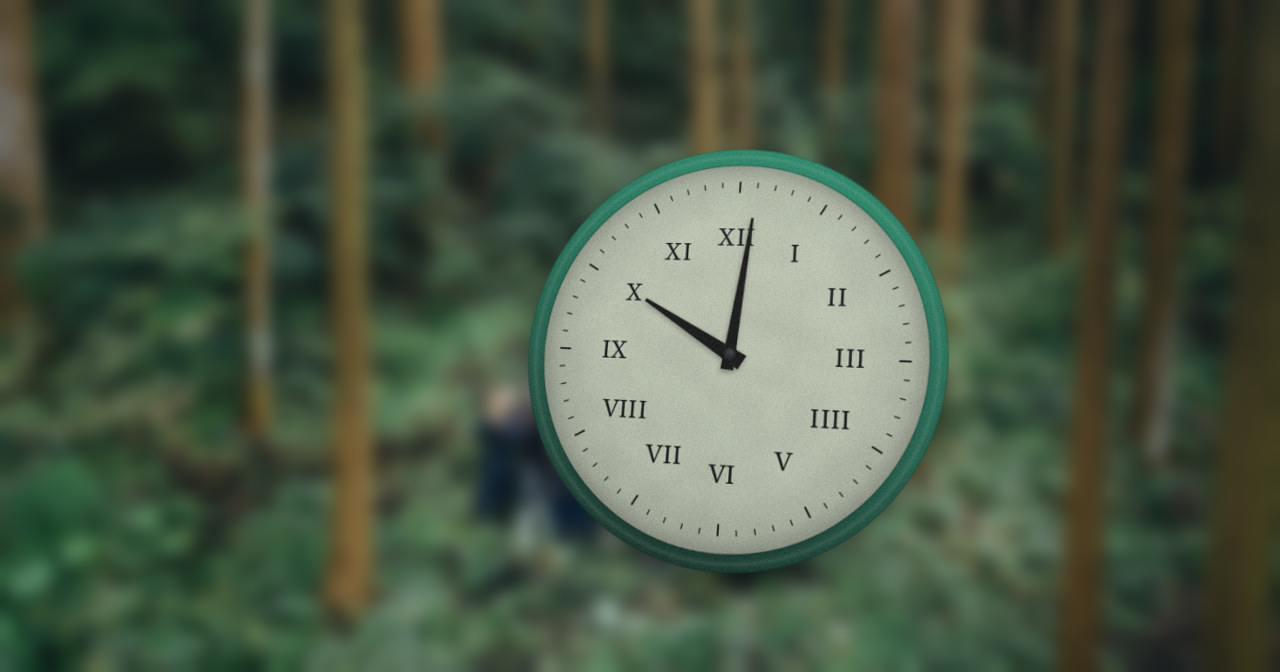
10:01
